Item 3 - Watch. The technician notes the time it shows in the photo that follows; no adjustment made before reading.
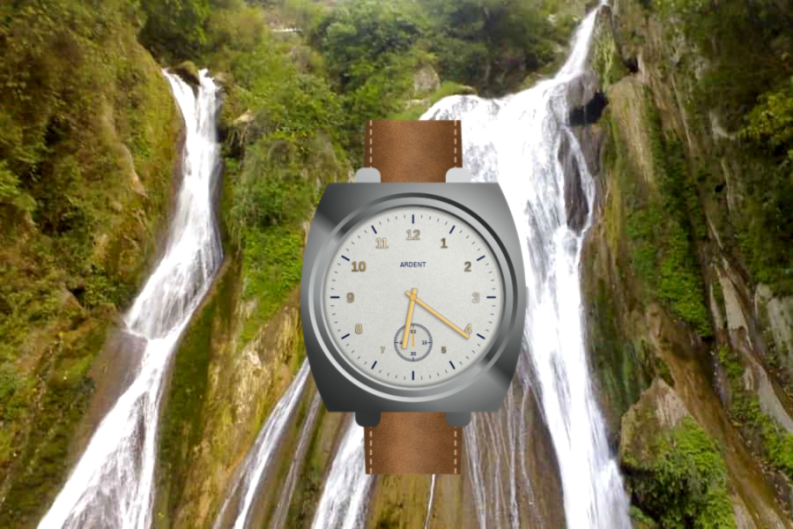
6:21
